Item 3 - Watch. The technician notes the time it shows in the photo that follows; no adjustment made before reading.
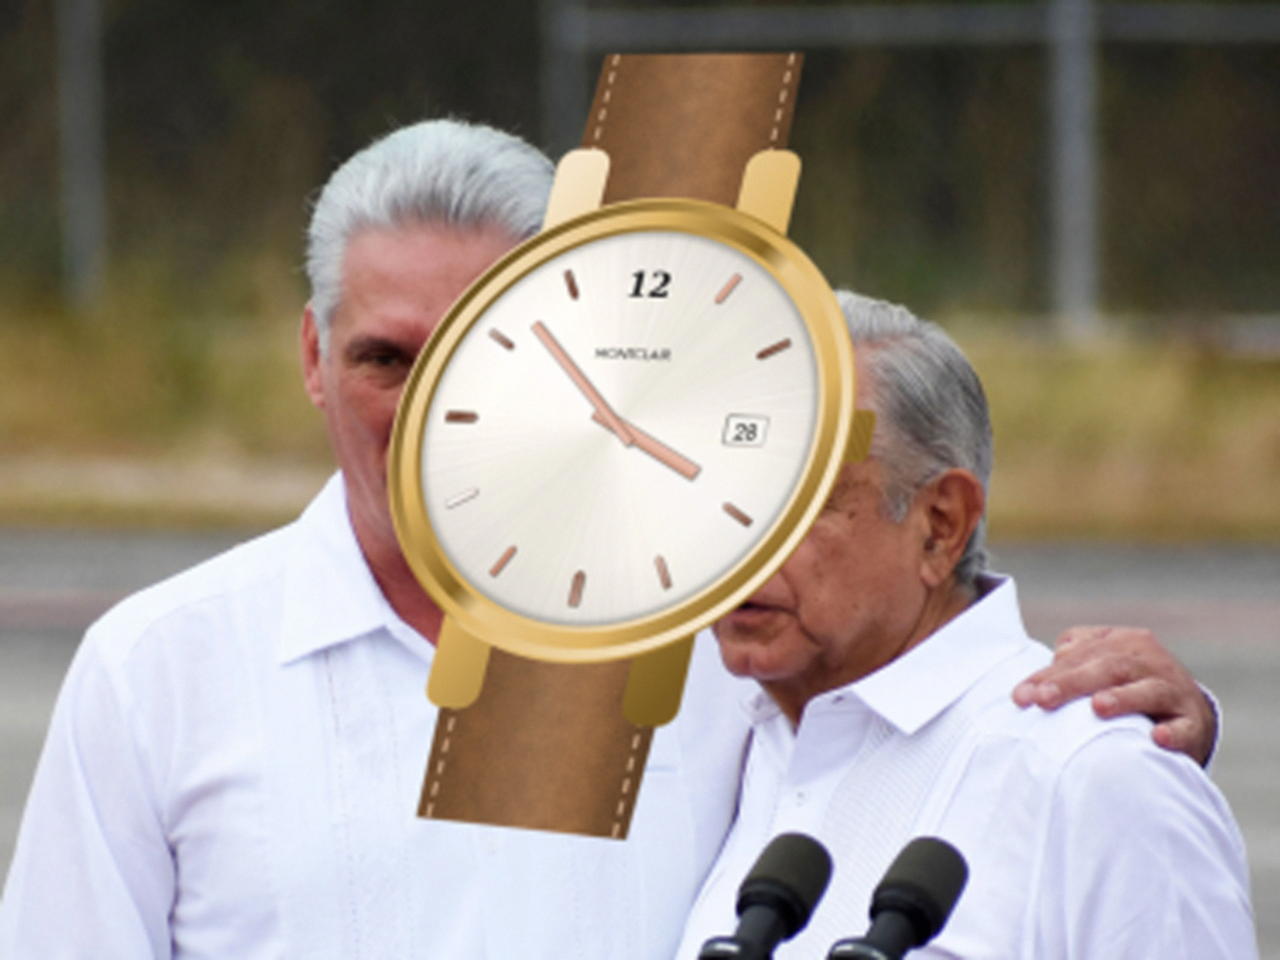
3:52
